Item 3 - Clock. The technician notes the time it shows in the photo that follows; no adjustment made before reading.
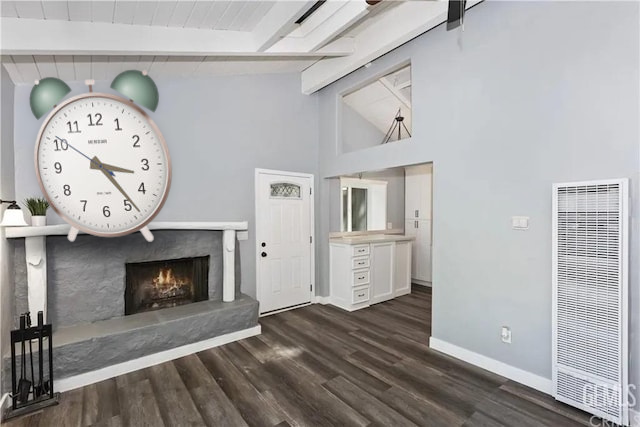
3:23:51
